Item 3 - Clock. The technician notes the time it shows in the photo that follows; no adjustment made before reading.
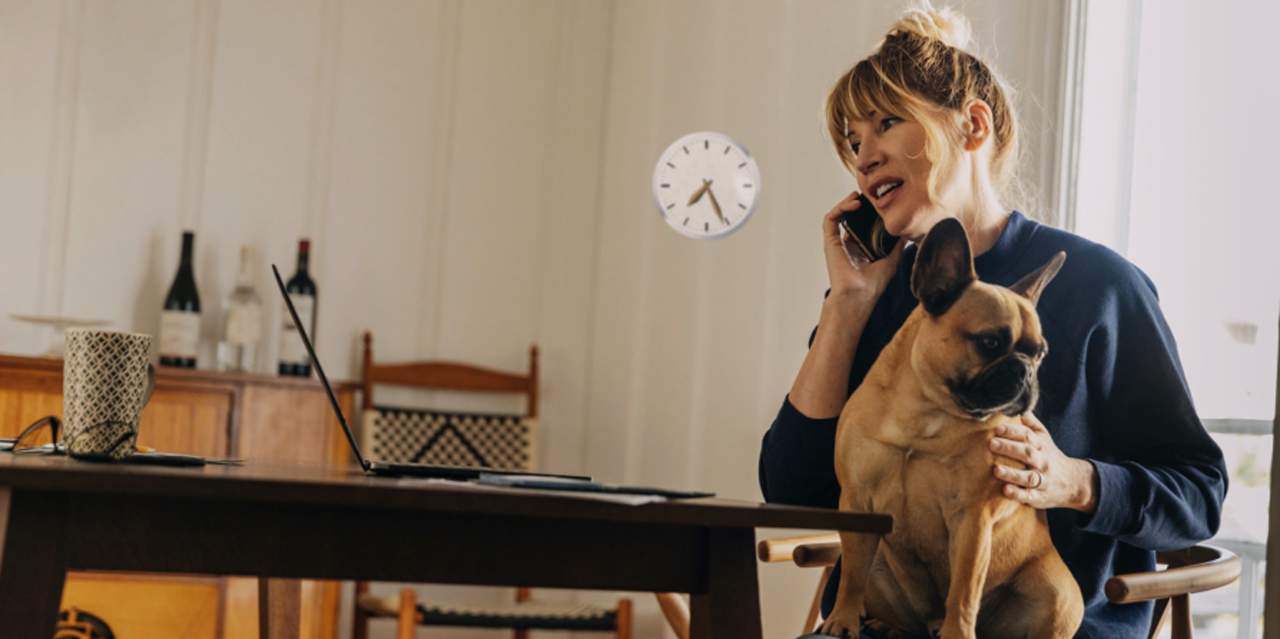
7:26
